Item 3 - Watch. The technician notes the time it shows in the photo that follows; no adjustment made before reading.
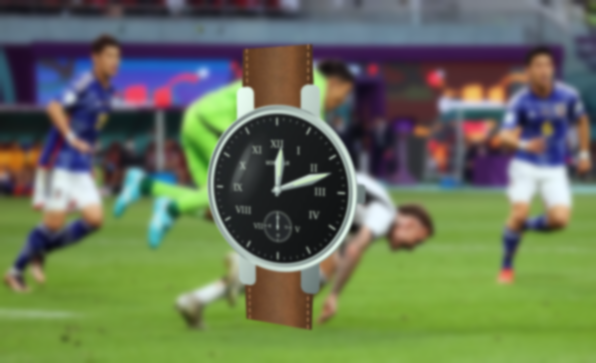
12:12
